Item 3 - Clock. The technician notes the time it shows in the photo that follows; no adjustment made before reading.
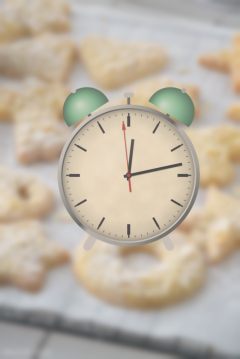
12:12:59
